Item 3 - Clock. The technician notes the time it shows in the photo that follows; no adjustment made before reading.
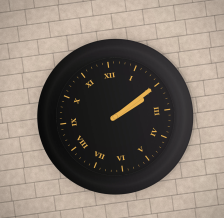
2:10
